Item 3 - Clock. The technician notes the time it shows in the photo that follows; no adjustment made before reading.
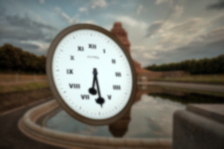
6:29
